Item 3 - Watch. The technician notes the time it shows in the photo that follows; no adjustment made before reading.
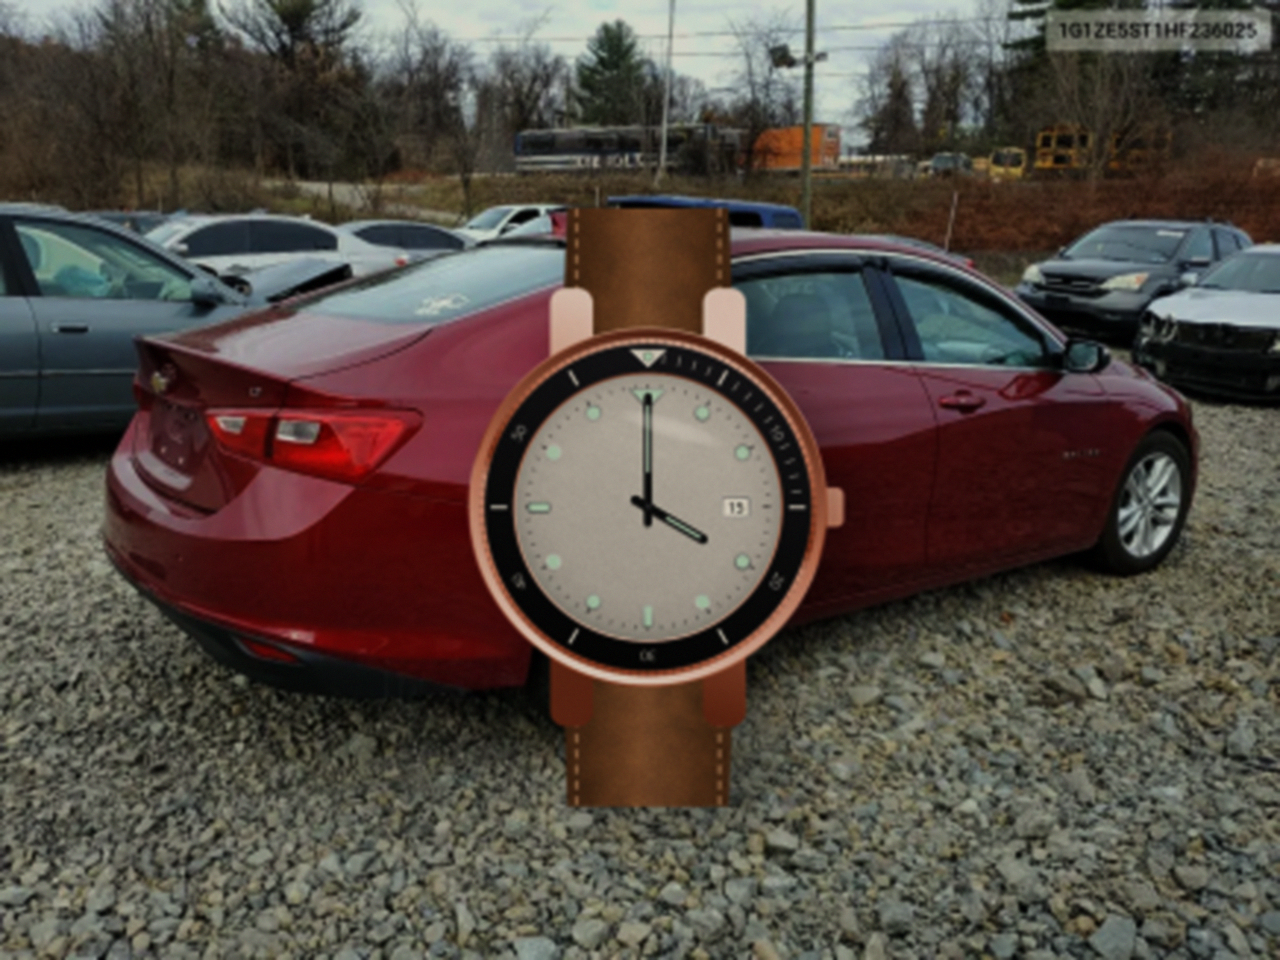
4:00
